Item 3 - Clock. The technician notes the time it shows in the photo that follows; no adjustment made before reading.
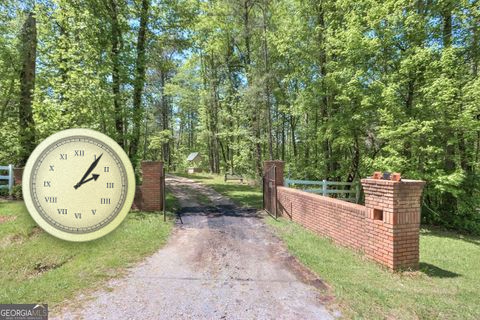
2:06
